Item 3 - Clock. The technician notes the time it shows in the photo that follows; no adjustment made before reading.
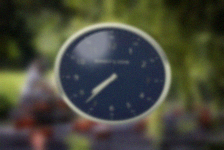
7:37
